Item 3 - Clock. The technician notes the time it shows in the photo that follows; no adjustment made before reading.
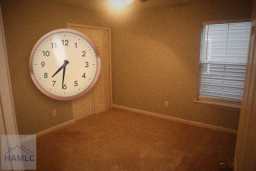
7:31
